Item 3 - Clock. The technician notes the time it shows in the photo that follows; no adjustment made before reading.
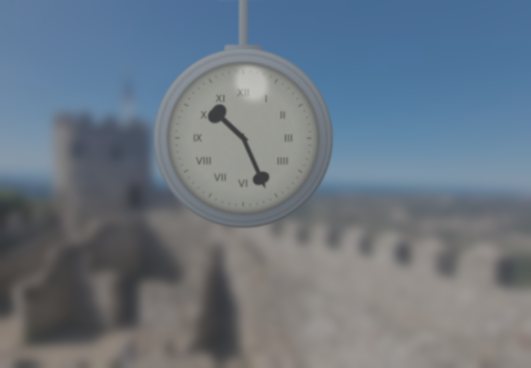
10:26
